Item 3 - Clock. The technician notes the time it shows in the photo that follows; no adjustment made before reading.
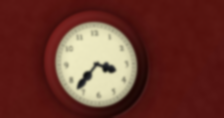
3:37
